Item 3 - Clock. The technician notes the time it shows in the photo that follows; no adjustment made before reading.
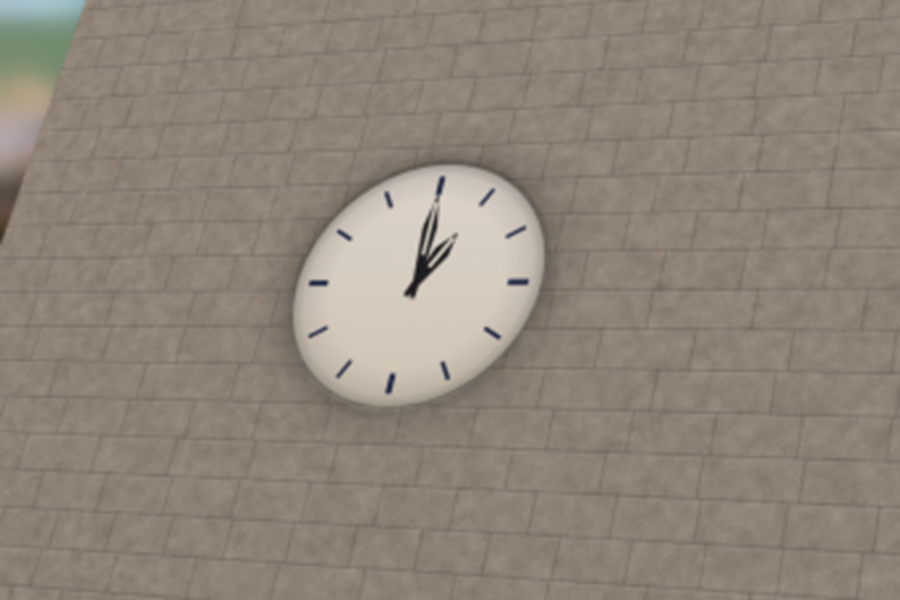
1:00
